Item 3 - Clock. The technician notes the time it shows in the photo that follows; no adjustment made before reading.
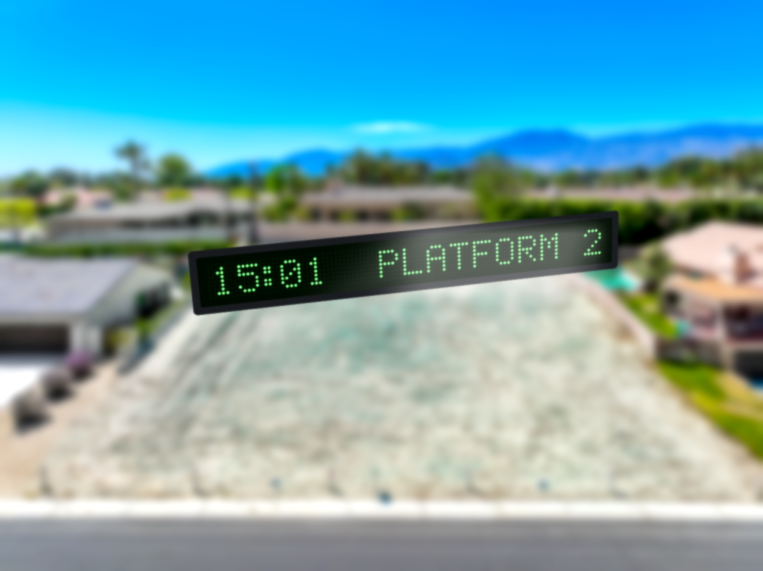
15:01
